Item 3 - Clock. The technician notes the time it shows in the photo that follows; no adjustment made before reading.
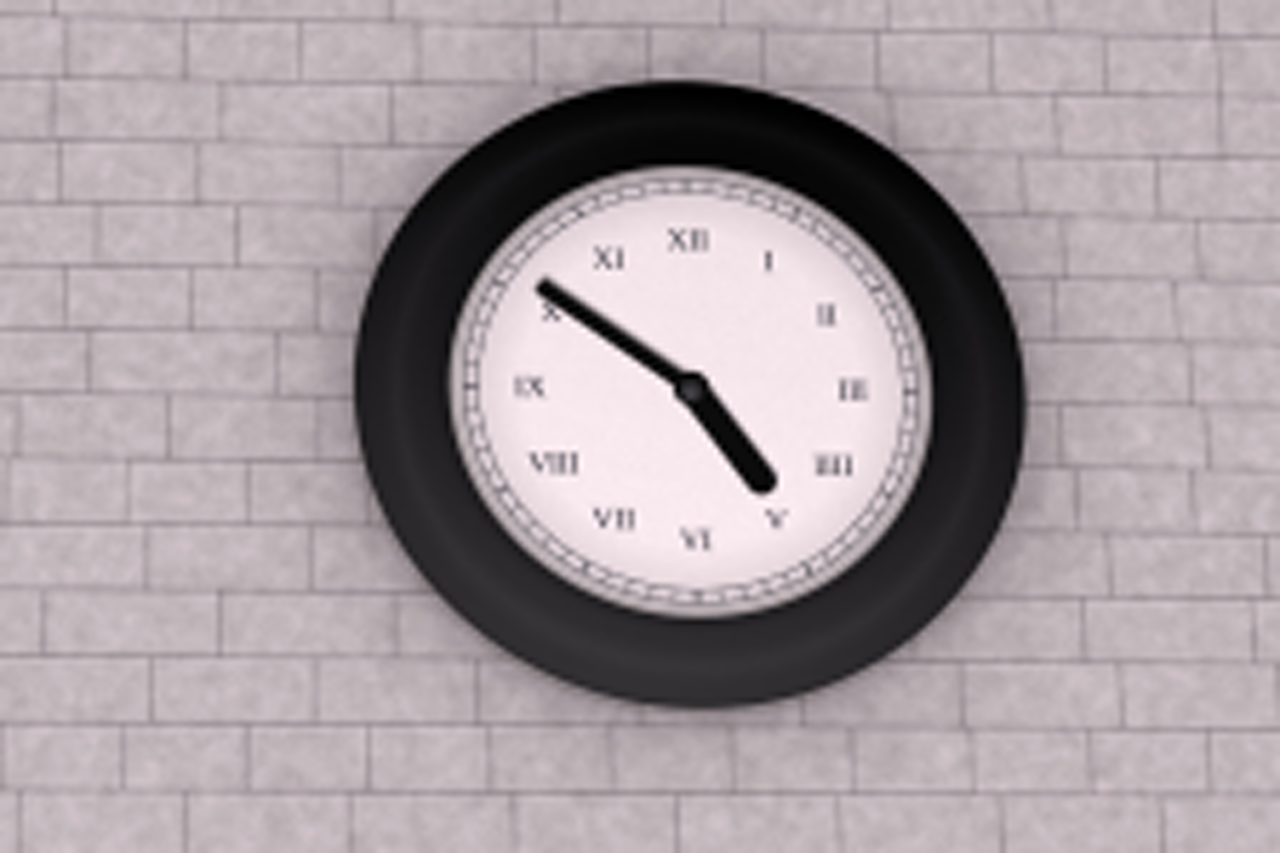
4:51
